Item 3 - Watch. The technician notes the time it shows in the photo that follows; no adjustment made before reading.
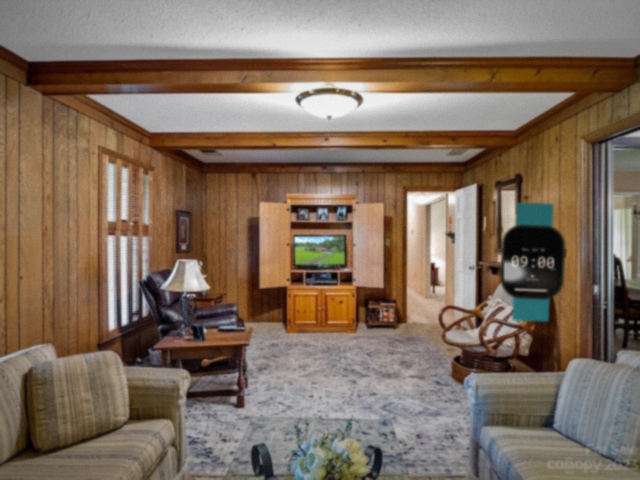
9:00
